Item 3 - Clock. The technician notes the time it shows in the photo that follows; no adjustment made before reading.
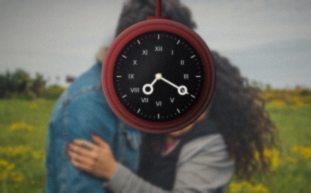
7:20
